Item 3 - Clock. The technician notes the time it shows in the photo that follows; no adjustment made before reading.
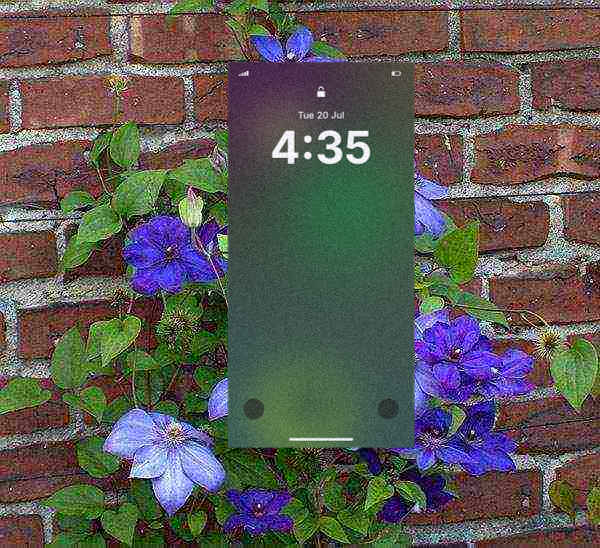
4:35
